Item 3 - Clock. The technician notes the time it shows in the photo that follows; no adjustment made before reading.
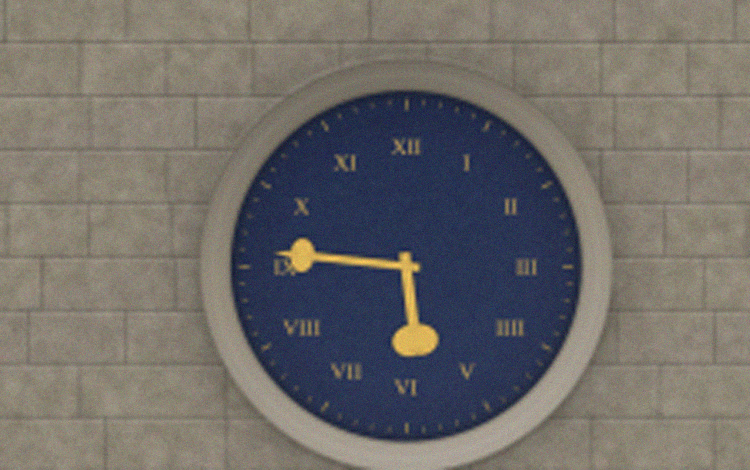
5:46
